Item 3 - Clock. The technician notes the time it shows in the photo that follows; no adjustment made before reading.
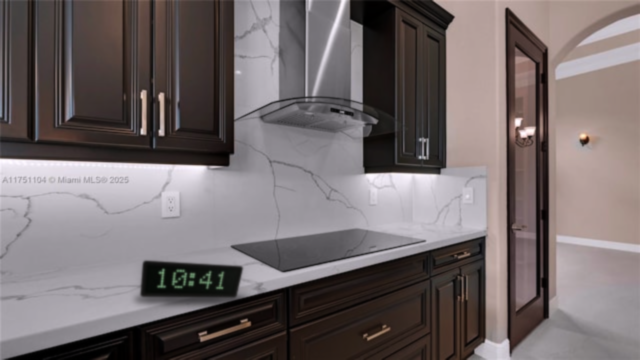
10:41
